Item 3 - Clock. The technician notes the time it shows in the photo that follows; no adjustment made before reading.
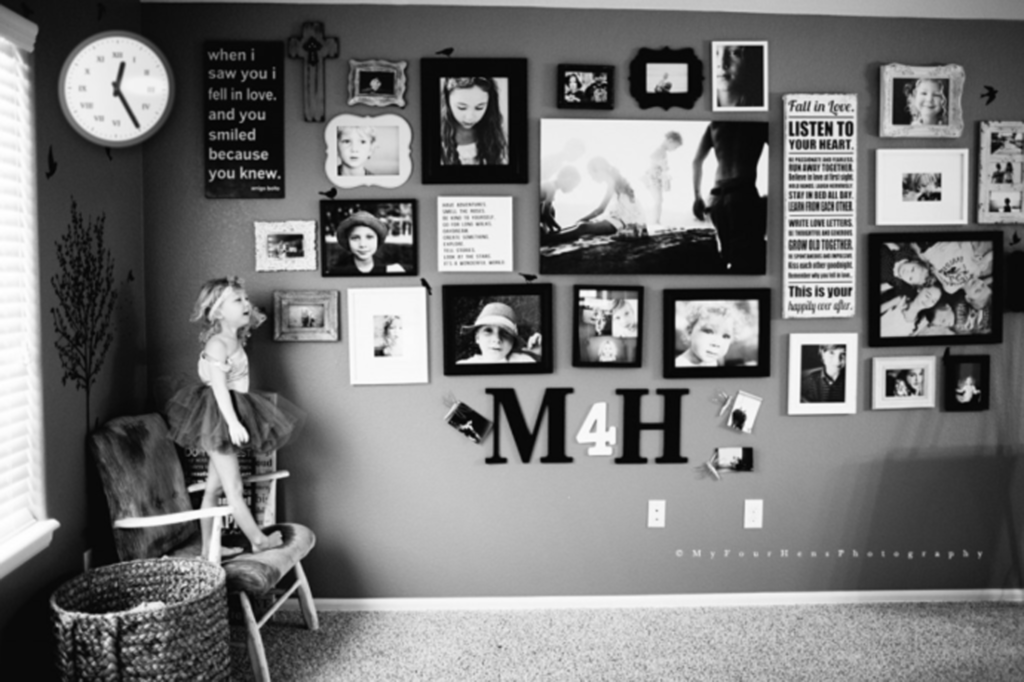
12:25
